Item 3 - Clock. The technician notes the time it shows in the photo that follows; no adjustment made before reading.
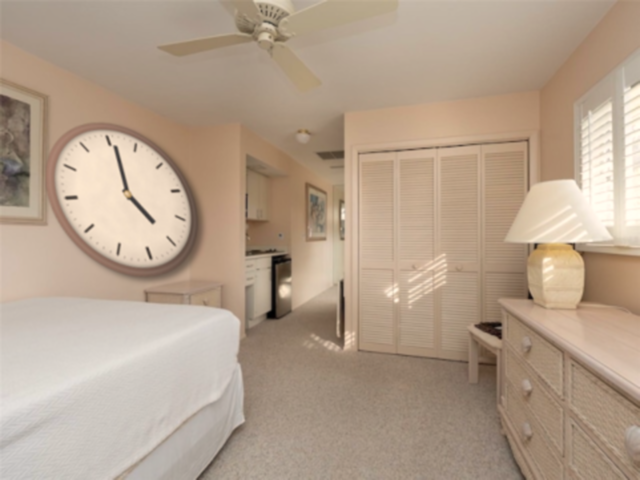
5:01
